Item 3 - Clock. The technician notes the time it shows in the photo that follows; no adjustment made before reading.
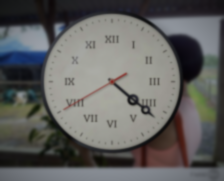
4:21:40
